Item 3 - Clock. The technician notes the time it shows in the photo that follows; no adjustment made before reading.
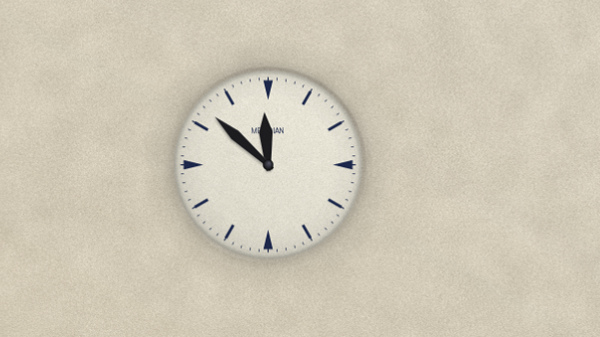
11:52
